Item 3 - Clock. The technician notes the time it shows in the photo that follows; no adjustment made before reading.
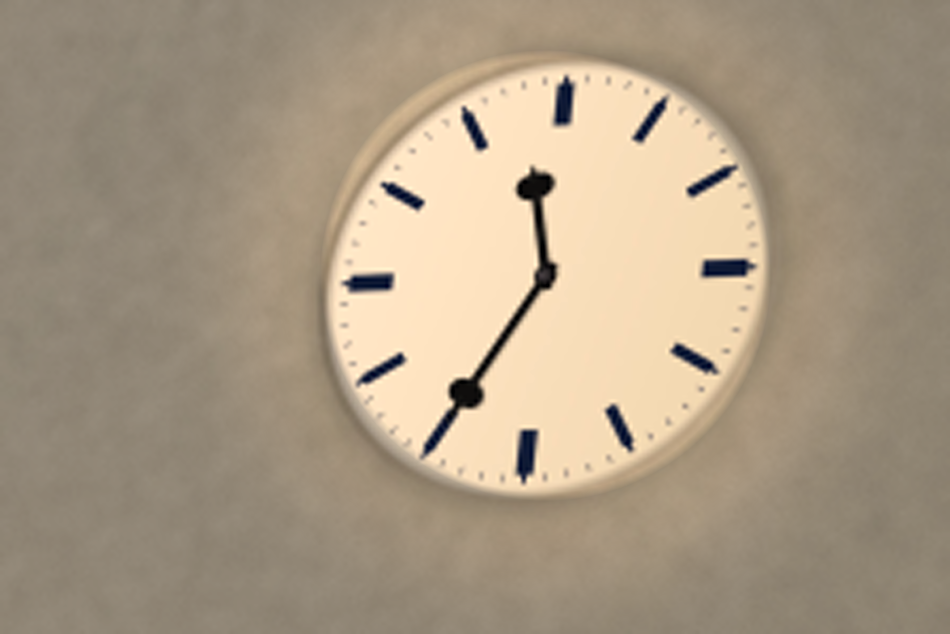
11:35
